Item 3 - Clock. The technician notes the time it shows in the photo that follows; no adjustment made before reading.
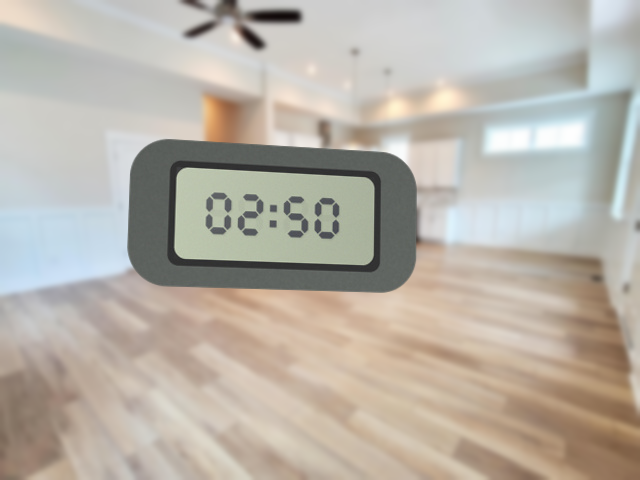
2:50
